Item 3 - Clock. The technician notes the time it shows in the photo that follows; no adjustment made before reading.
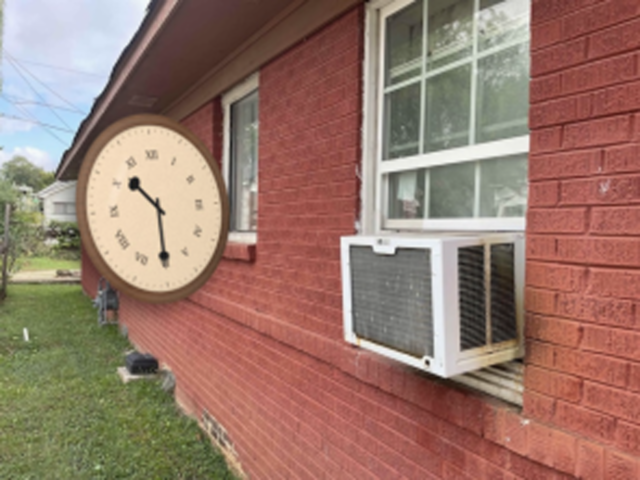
10:30
